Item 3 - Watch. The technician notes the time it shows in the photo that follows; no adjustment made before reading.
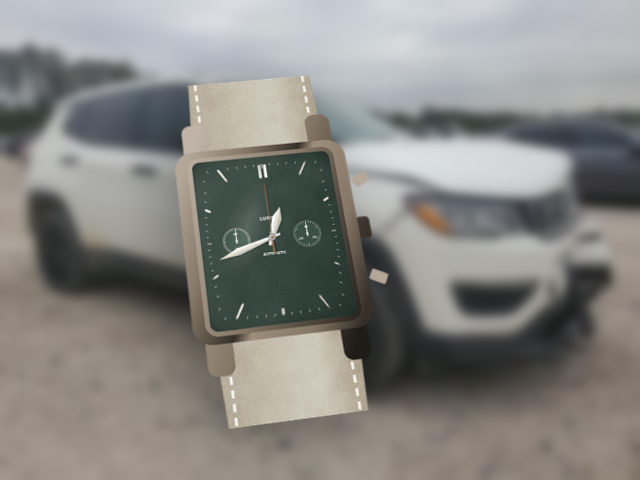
12:42
